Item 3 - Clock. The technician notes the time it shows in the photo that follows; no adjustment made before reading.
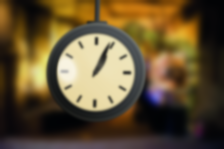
1:04
